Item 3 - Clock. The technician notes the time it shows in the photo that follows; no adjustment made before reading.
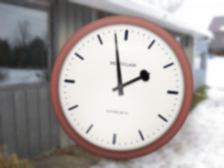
1:58
